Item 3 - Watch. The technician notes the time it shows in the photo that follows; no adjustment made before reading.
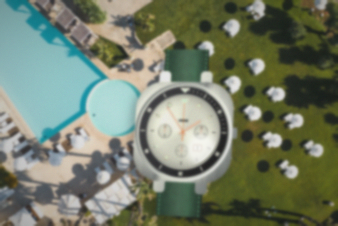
1:54
